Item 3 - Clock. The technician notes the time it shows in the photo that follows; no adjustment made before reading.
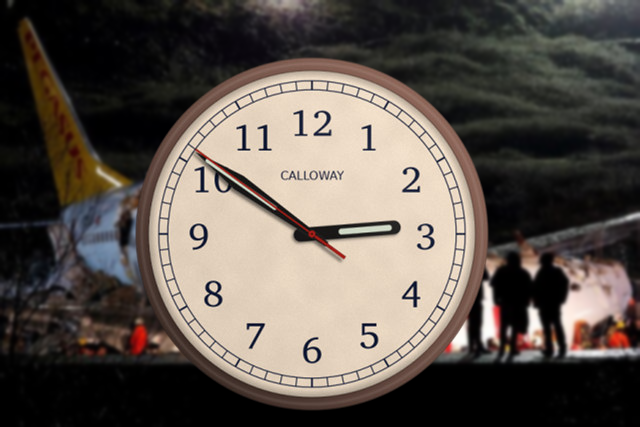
2:50:51
